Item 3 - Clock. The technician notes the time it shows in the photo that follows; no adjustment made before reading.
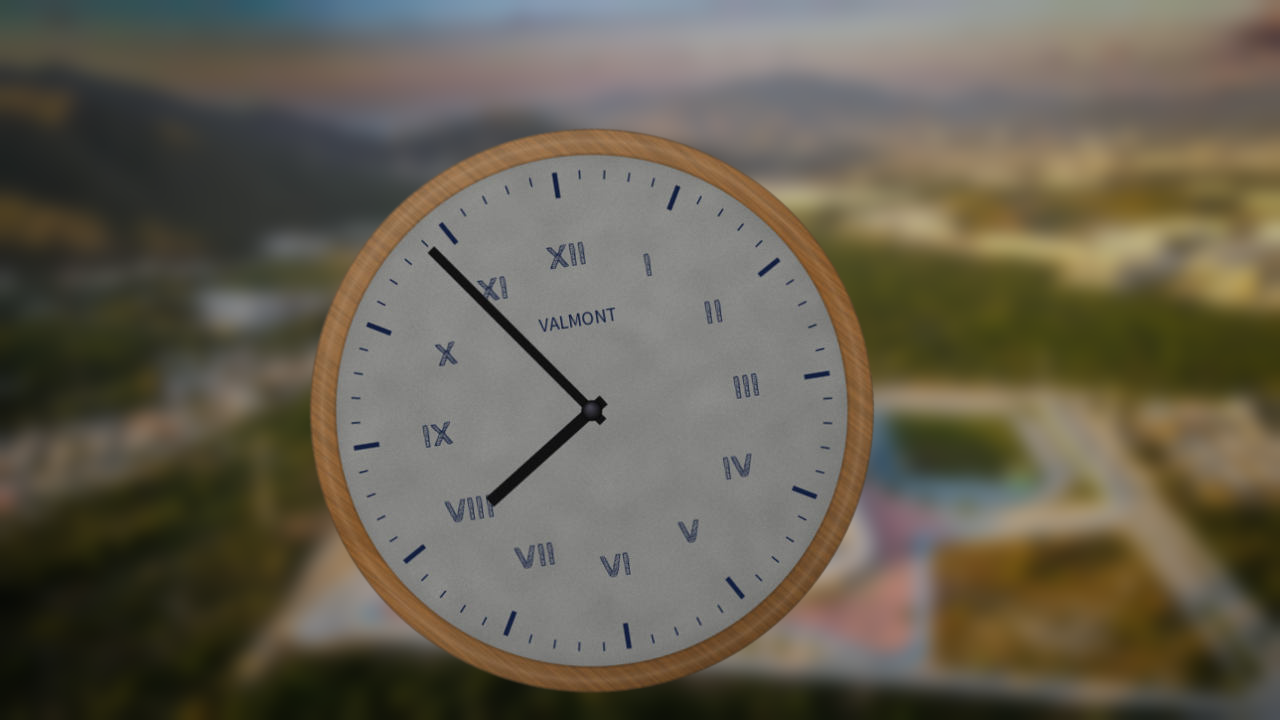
7:54
